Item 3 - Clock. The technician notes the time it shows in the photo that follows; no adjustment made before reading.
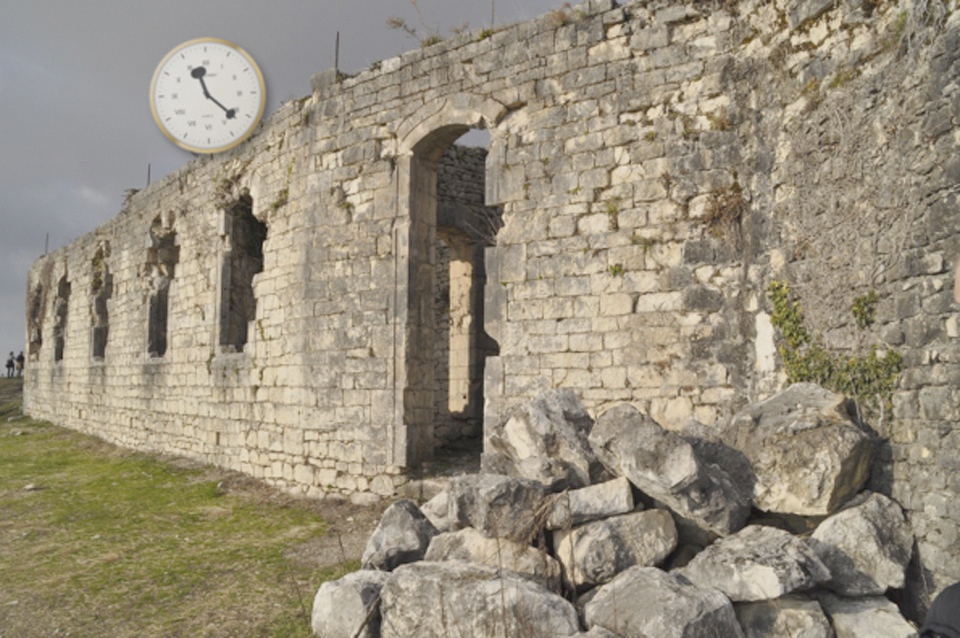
11:22
